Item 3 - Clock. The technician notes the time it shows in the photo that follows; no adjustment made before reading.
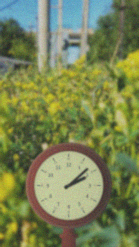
2:08
